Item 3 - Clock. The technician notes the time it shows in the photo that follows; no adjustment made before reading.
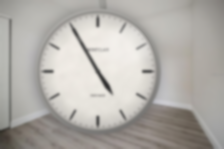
4:55
